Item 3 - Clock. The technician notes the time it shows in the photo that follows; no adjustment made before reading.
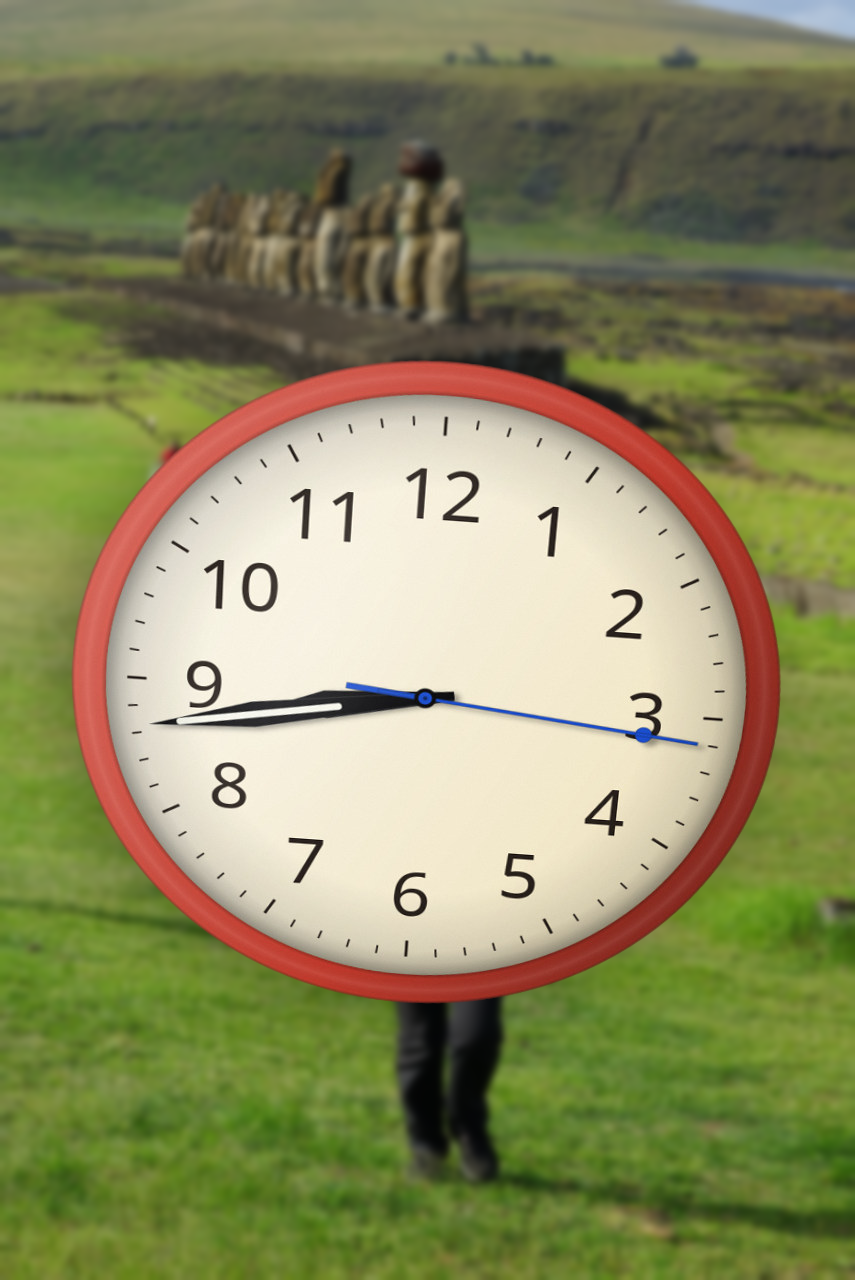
8:43:16
